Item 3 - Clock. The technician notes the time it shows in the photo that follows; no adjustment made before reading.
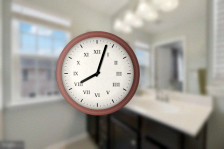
8:03
